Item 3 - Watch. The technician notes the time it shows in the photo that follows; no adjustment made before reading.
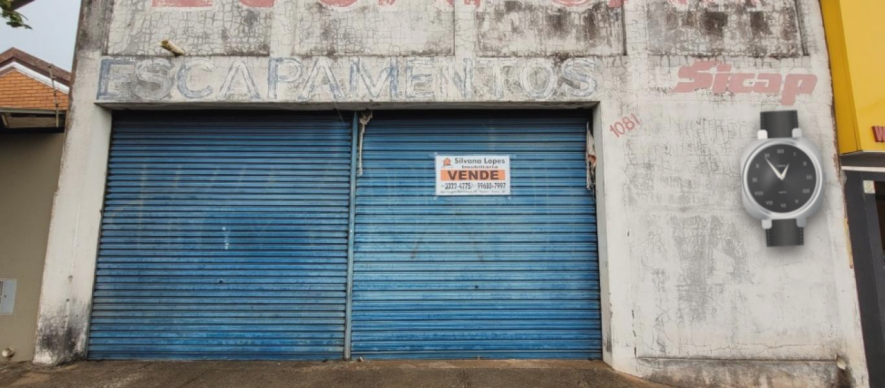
12:54
